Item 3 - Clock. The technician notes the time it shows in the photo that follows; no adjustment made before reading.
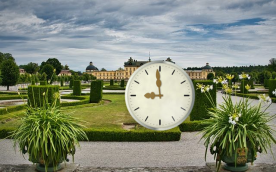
8:59
